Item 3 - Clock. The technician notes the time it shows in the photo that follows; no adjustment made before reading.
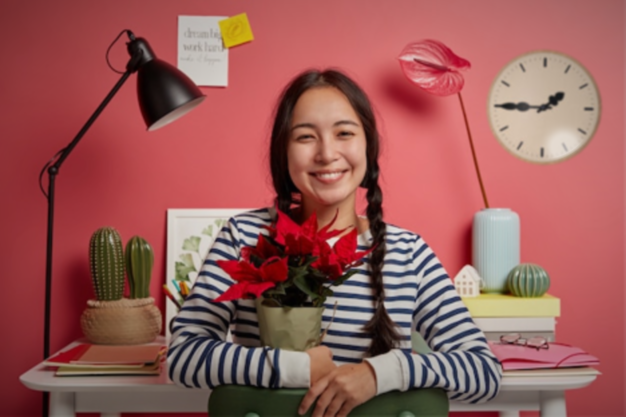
1:45
